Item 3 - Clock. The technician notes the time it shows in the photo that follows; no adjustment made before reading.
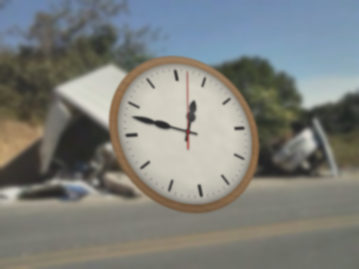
12:48:02
